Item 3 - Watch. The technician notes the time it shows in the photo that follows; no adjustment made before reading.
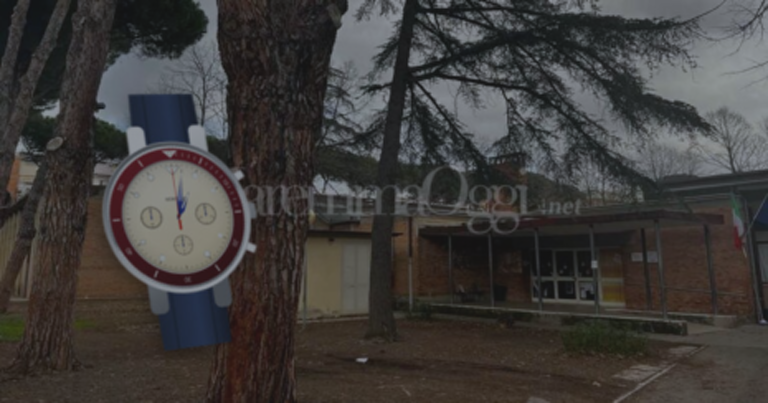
1:02
